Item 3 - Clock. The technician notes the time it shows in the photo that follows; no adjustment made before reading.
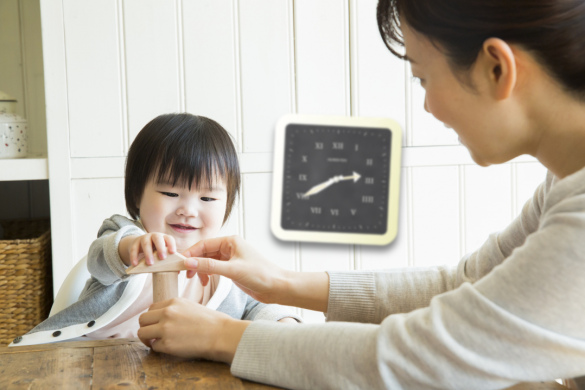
2:40
